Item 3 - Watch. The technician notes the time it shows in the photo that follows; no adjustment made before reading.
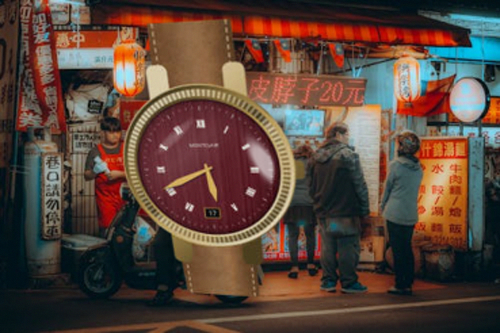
5:41
